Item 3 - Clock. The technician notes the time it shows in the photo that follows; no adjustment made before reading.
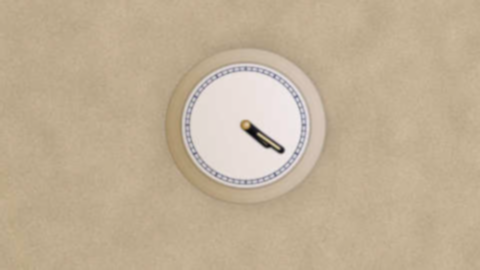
4:21
